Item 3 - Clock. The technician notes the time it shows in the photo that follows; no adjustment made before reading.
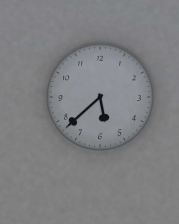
5:38
